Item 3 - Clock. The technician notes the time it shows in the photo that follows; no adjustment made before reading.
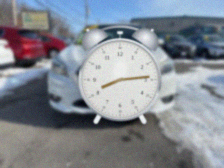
8:14
